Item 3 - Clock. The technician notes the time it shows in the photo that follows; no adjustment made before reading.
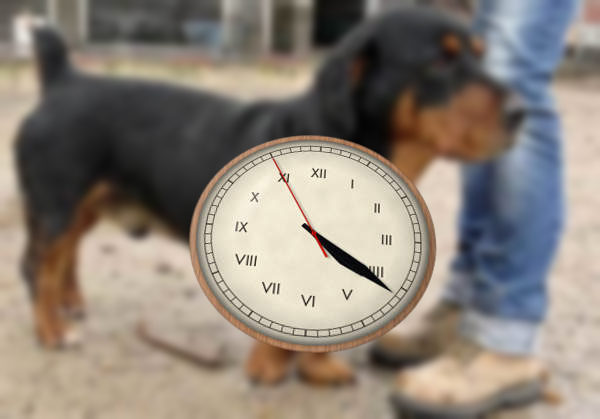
4:20:55
